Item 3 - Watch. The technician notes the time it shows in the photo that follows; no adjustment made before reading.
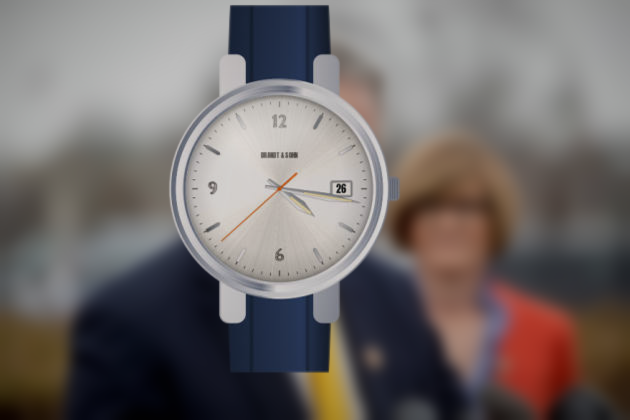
4:16:38
